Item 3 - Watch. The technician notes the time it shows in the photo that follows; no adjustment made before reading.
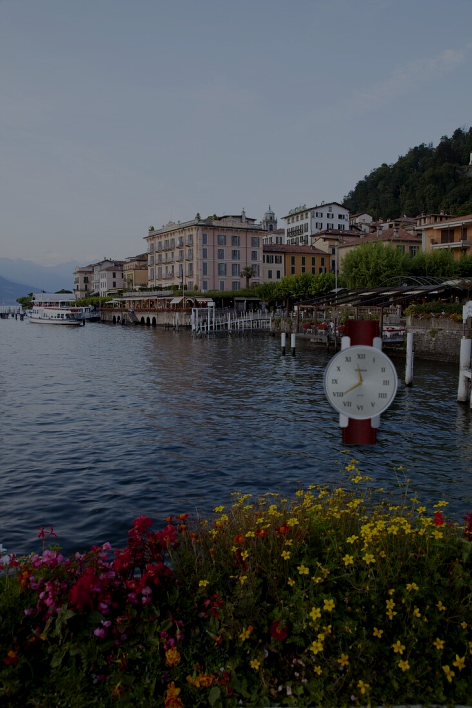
11:39
